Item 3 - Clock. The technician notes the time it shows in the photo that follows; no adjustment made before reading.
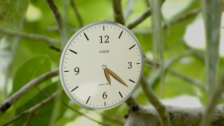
5:22
